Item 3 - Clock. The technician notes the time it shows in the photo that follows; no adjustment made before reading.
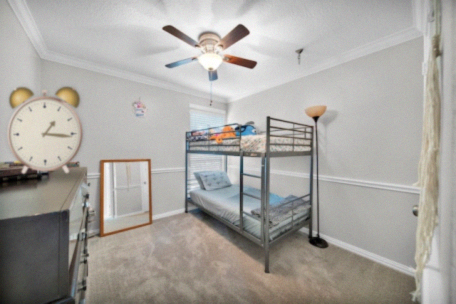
1:16
